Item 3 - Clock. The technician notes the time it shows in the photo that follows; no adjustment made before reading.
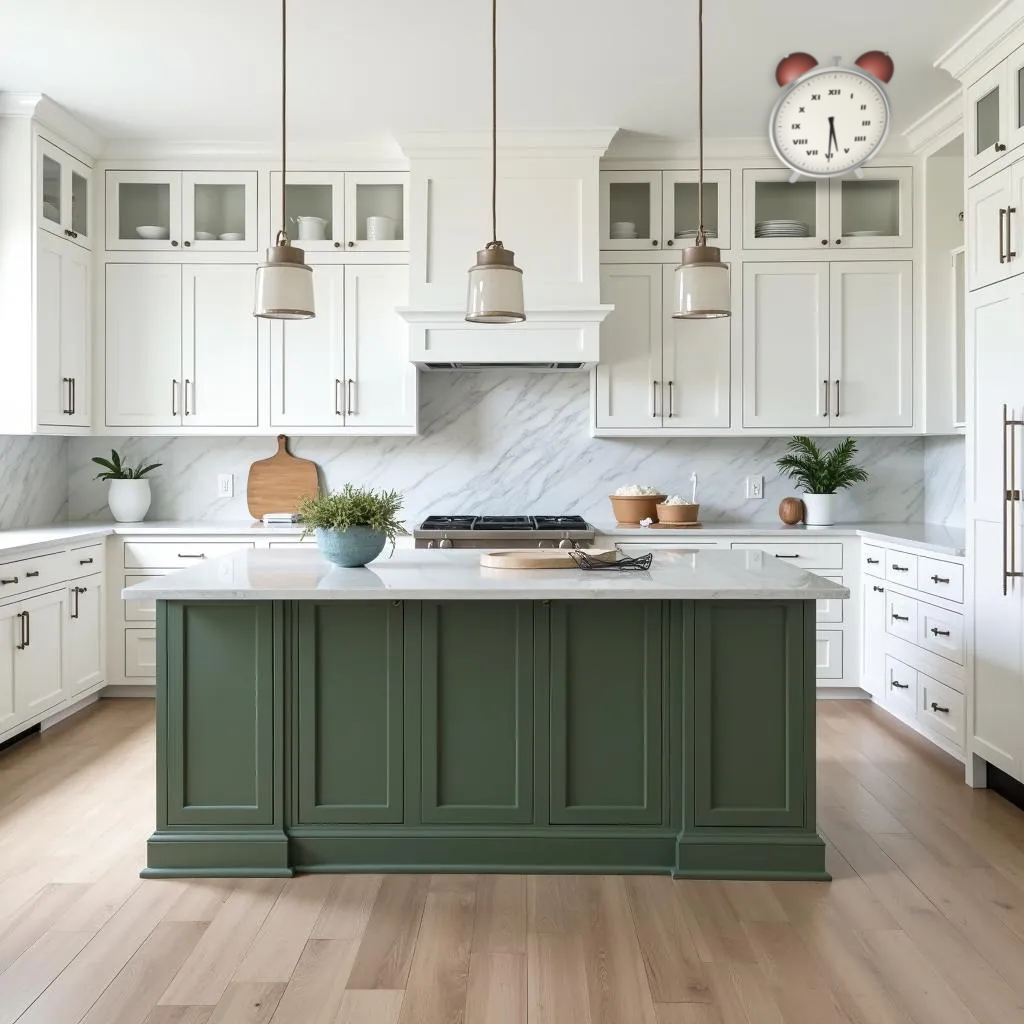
5:30
